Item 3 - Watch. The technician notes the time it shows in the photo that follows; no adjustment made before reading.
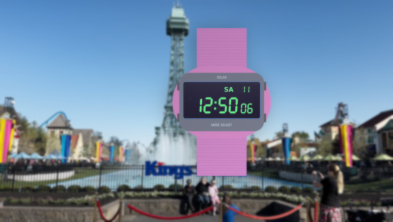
12:50:06
